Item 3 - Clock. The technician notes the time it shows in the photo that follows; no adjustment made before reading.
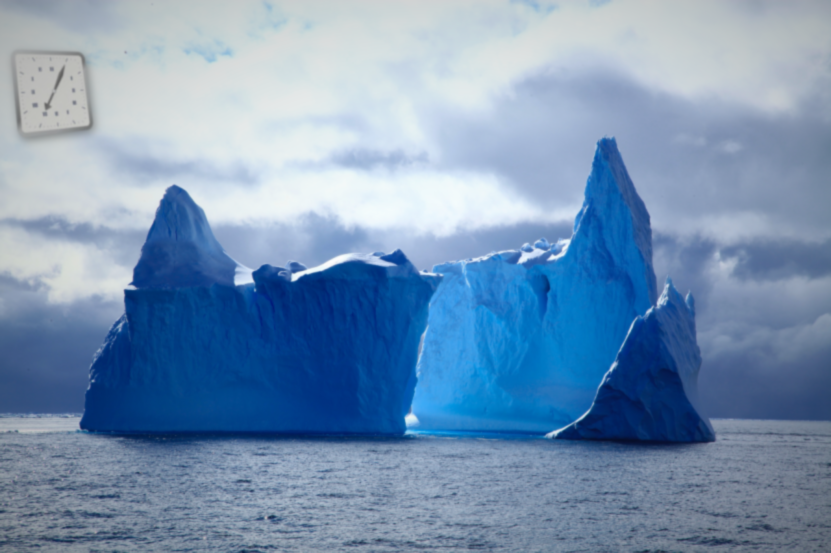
7:05
